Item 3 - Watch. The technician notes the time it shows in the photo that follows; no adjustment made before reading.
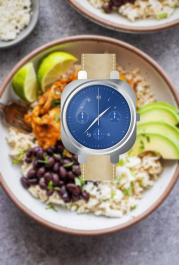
1:37
